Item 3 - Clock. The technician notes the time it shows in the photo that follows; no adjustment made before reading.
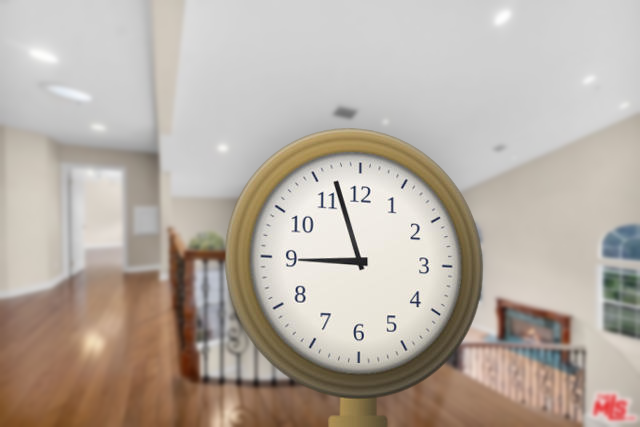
8:57
